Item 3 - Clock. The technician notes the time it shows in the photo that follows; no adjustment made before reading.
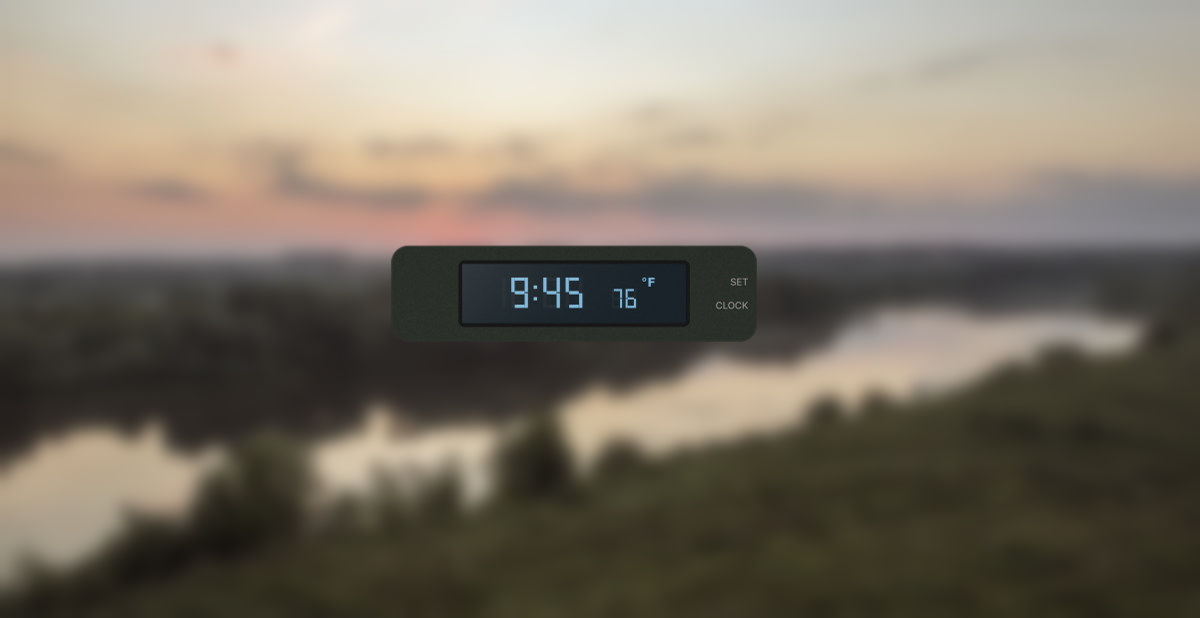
9:45
